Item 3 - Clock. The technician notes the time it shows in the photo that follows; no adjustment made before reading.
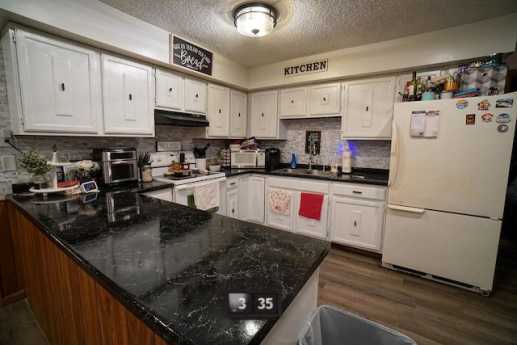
3:35
